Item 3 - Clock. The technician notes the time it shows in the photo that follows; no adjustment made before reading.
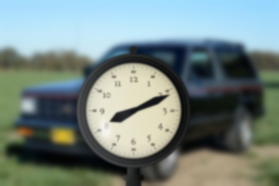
8:11
